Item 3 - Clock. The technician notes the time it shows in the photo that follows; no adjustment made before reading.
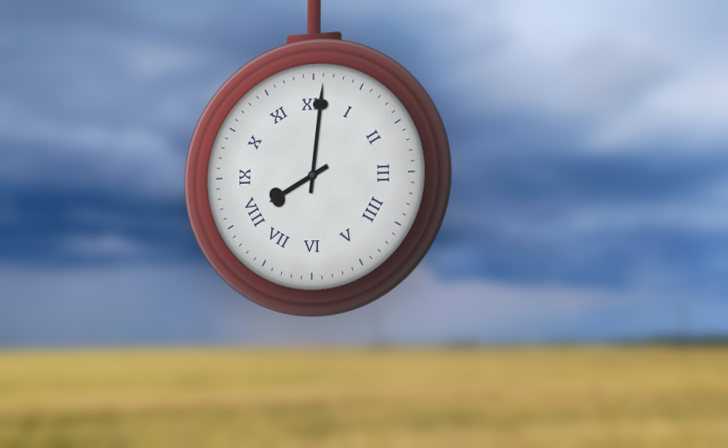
8:01
